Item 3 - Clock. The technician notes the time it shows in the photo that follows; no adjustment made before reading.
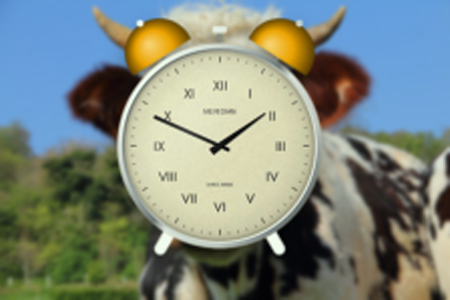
1:49
